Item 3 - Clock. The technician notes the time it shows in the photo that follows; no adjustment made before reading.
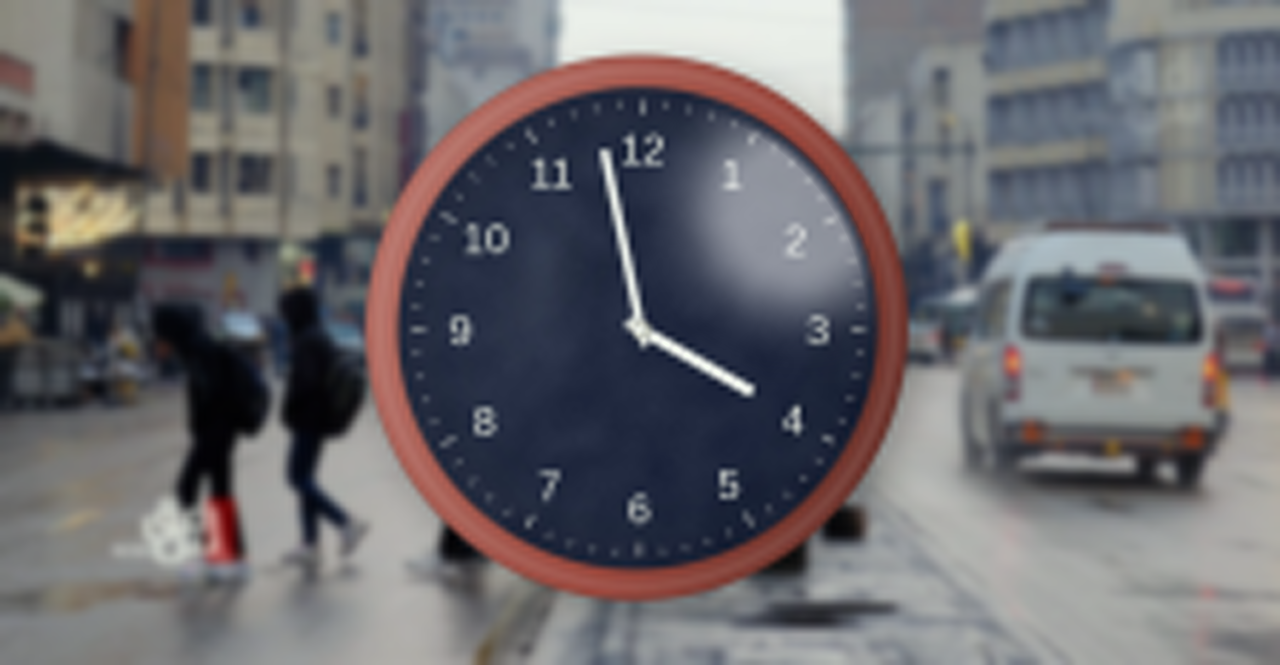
3:58
